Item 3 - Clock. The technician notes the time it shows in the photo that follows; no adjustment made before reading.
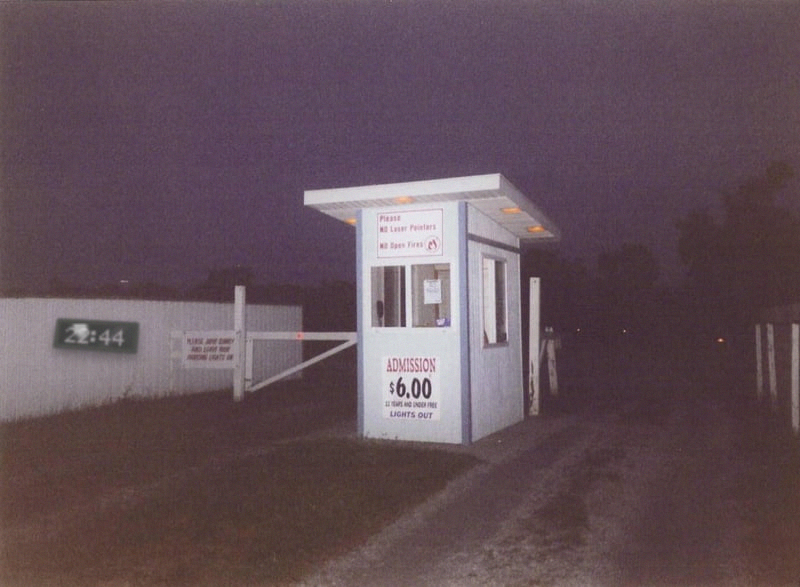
22:44
